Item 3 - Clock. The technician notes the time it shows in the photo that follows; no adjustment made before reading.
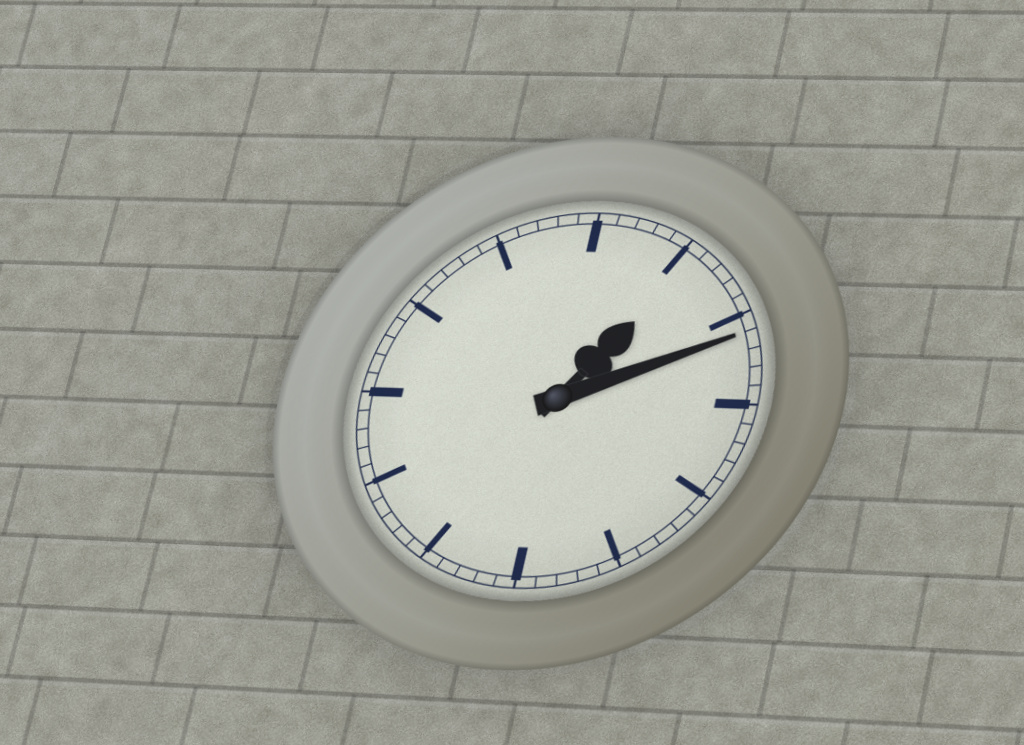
1:11
